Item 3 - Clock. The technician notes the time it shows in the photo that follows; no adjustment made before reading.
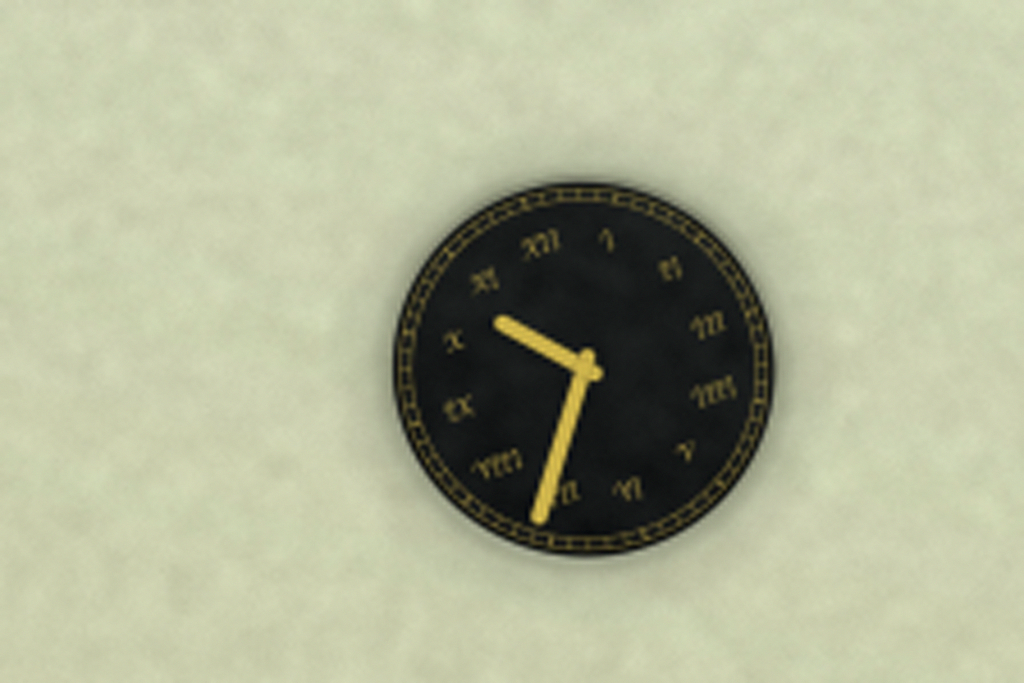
10:36
